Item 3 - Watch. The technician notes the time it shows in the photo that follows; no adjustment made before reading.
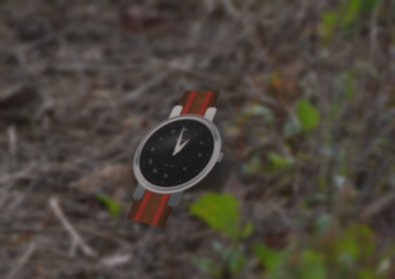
12:59
